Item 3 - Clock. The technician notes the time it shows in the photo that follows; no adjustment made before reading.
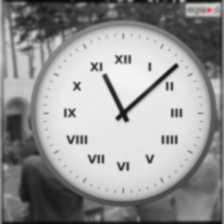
11:08
